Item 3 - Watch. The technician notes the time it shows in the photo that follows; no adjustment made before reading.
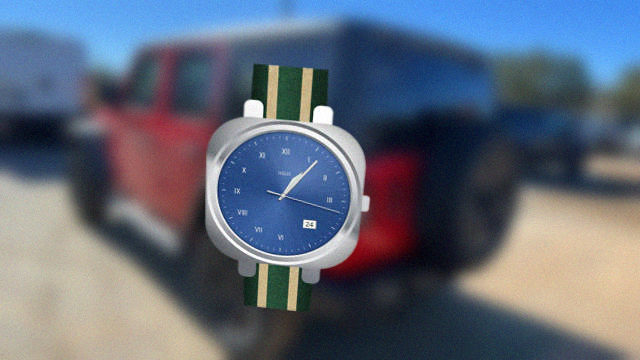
1:06:17
